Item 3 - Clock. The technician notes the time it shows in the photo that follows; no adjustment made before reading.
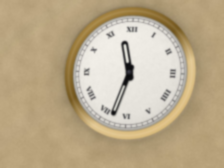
11:33
